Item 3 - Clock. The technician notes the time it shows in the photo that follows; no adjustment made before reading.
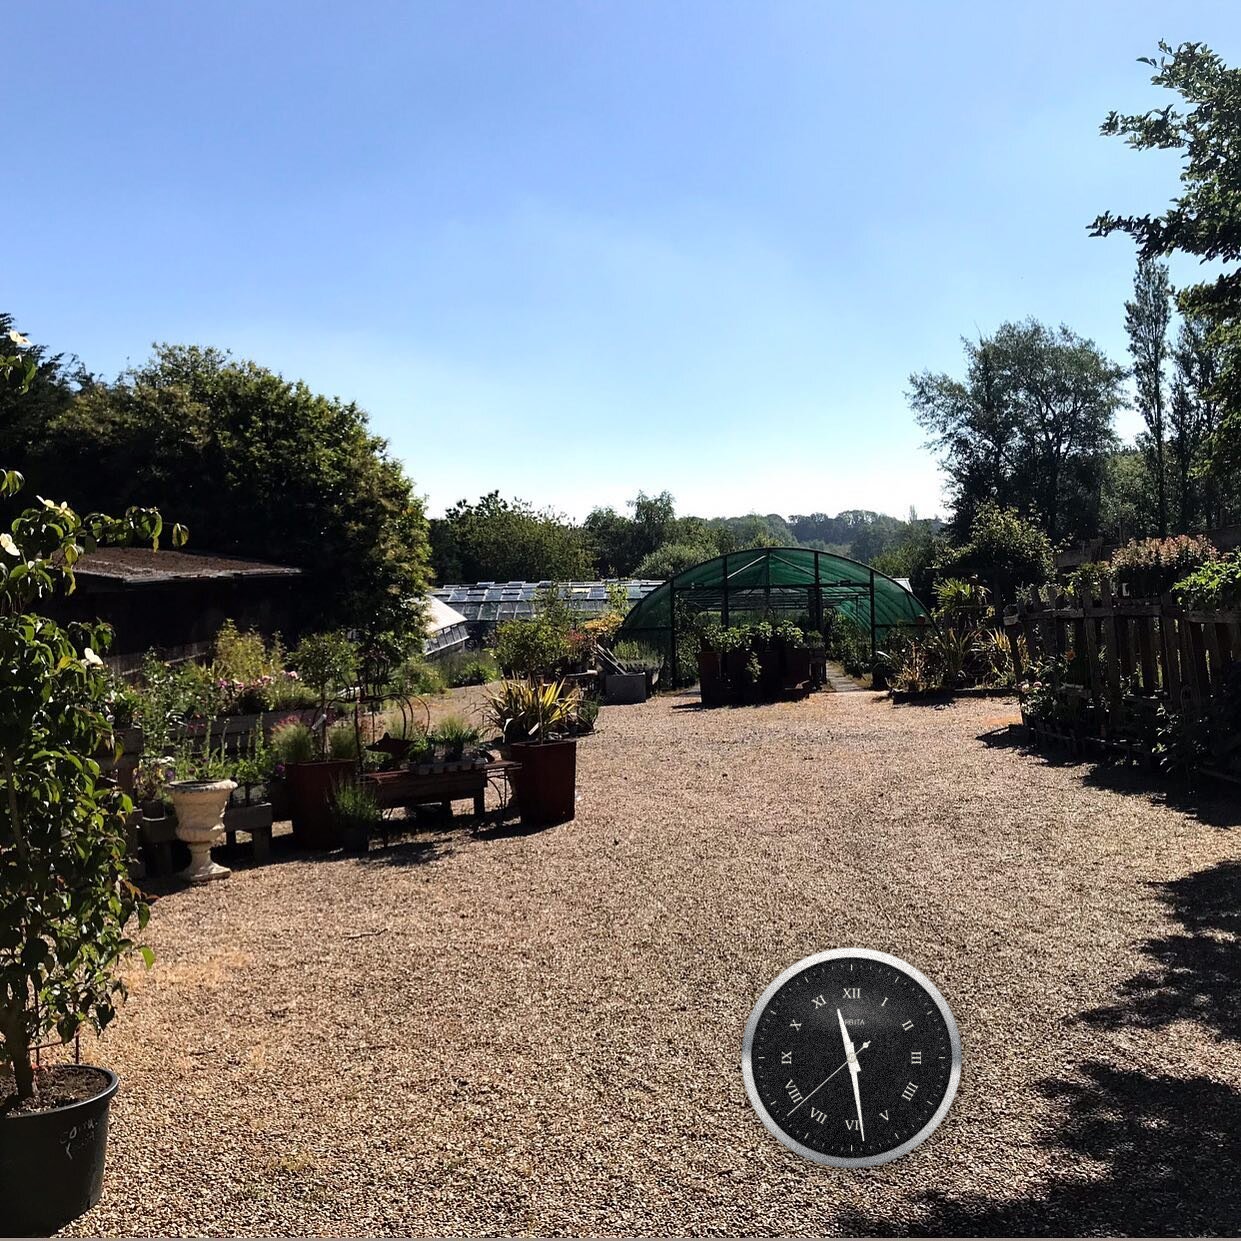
11:28:38
